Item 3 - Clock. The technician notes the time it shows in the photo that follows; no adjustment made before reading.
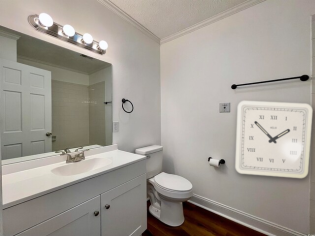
1:52
